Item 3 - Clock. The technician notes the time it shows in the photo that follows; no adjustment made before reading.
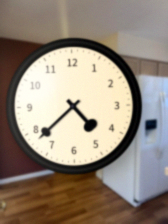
4:38
